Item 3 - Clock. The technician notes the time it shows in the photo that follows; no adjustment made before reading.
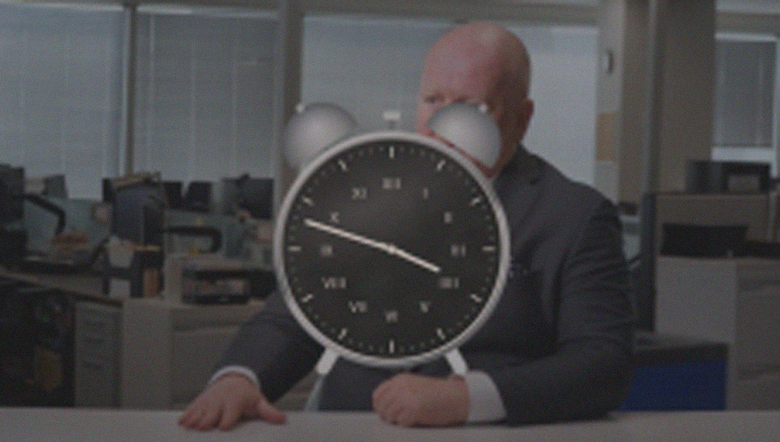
3:48
